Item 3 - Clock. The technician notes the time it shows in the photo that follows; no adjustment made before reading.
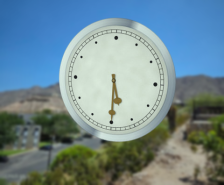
5:30
